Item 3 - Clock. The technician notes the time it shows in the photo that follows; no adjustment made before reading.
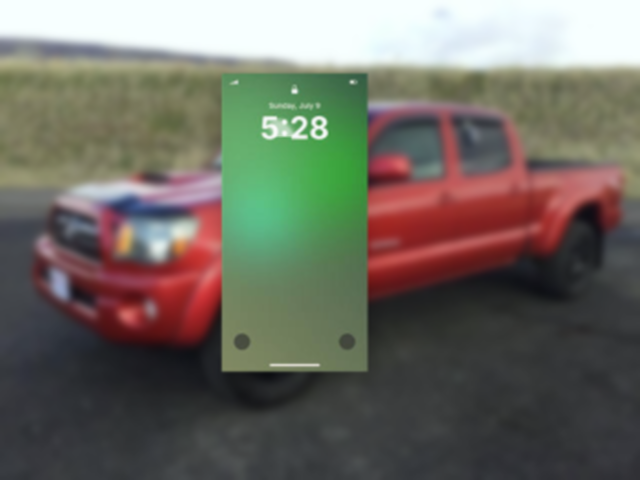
5:28
